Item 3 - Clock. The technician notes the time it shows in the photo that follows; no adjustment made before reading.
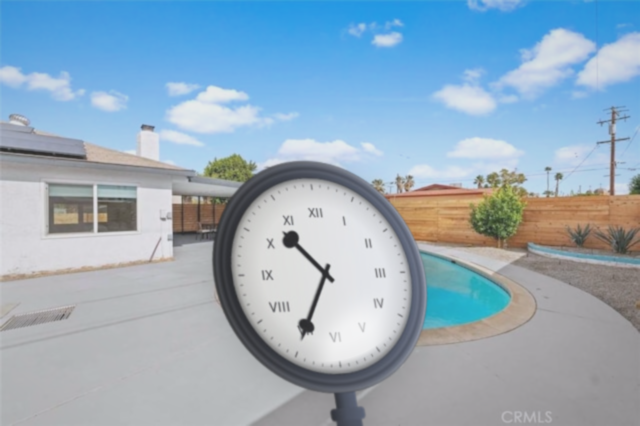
10:35
